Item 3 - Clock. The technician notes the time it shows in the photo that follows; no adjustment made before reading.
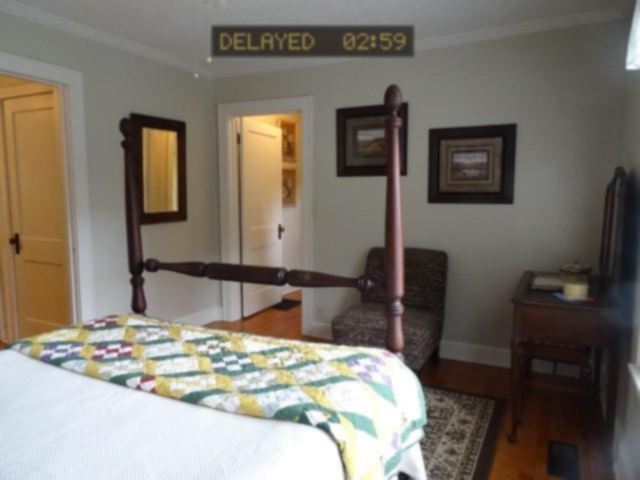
2:59
